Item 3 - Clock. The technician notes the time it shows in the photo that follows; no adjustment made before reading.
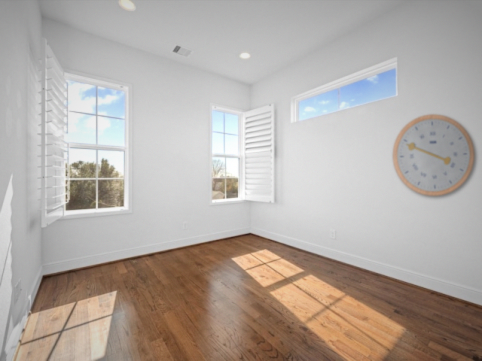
3:49
